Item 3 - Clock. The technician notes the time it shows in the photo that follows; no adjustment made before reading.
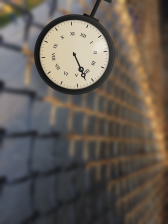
4:22
